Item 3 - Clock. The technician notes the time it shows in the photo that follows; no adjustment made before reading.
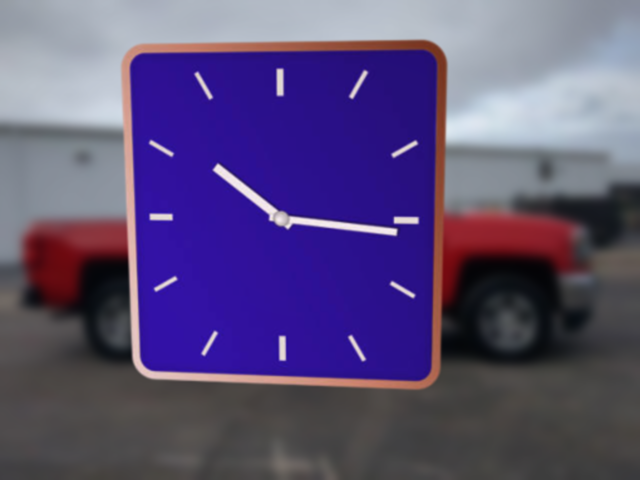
10:16
